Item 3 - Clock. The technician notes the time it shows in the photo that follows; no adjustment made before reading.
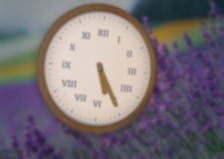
5:25
